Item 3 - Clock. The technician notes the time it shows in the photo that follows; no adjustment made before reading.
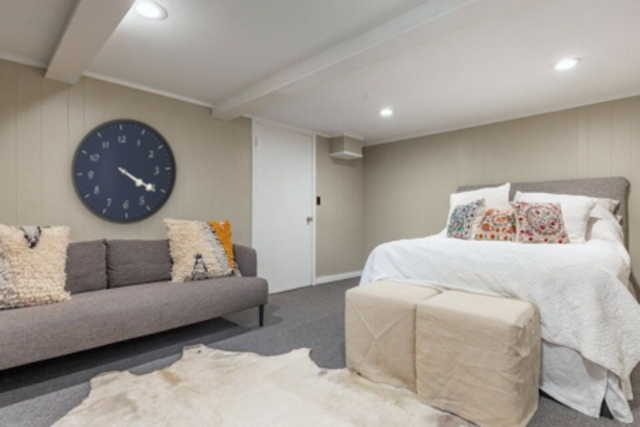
4:21
